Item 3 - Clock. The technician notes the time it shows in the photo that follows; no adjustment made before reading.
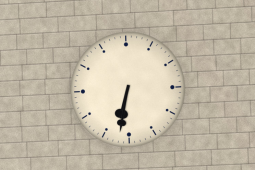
6:32
